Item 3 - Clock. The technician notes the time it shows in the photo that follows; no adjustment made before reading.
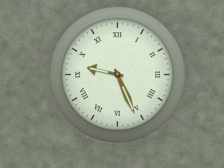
9:26
